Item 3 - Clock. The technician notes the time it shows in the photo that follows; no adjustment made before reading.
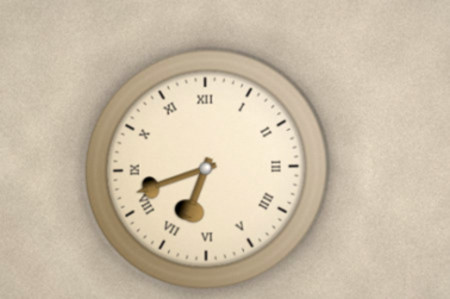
6:42
